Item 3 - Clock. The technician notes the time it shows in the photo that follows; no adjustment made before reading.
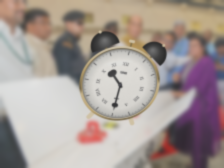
10:30
